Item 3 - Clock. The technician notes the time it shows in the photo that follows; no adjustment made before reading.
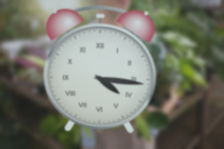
4:16
